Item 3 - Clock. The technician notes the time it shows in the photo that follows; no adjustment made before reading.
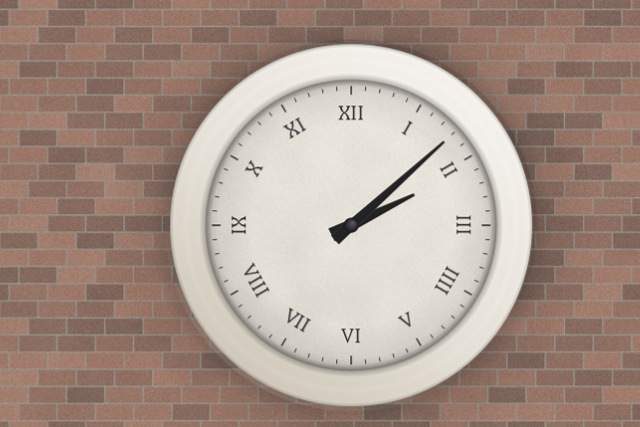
2:08
